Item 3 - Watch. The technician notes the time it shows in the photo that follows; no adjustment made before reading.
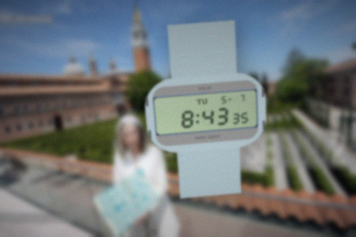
8:43:35
